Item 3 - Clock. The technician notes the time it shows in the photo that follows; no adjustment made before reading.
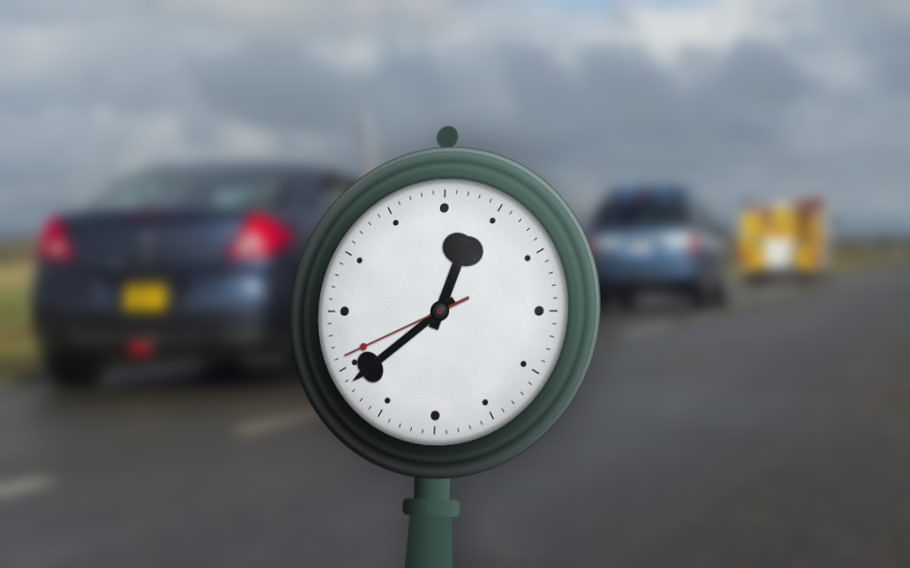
12:38:41
